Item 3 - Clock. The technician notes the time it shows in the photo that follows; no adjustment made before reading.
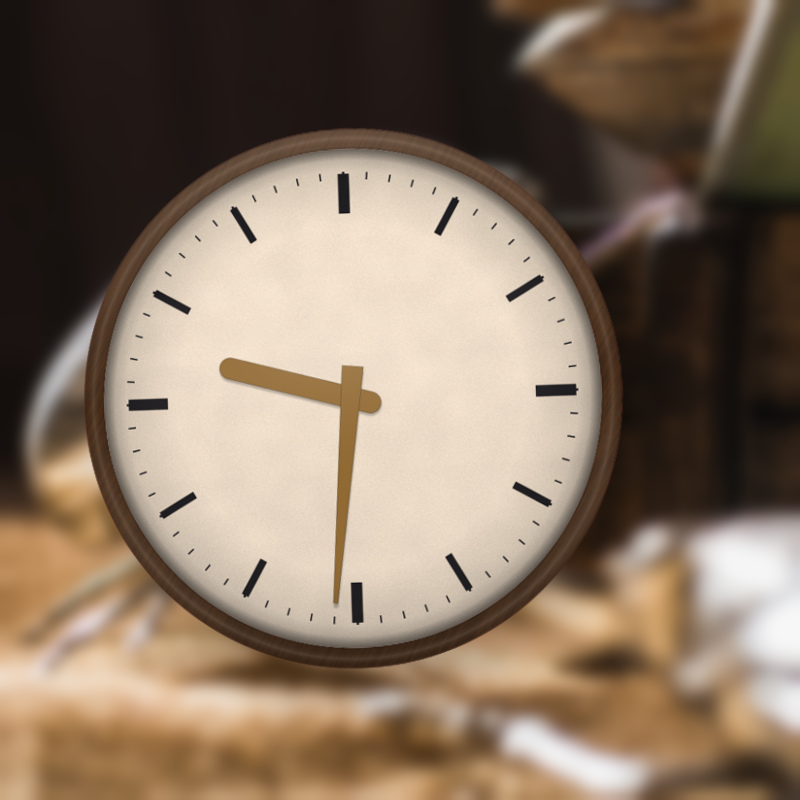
9:31
